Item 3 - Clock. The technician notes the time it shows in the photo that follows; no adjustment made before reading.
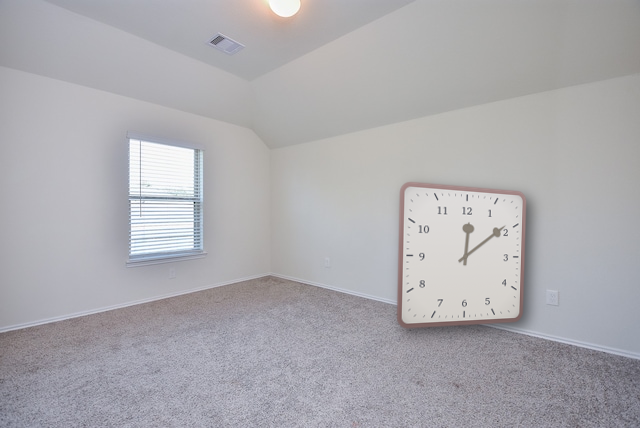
12:09
